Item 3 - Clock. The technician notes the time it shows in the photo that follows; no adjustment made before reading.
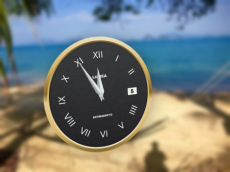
11:55
